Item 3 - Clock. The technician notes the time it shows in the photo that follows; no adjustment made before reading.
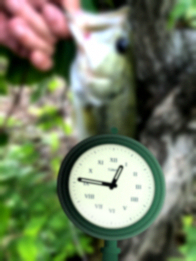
12:46
